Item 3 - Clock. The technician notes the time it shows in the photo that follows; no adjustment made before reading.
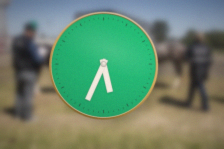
5:34
